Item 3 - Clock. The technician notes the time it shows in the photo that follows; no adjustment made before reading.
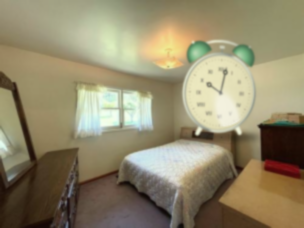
10:02
